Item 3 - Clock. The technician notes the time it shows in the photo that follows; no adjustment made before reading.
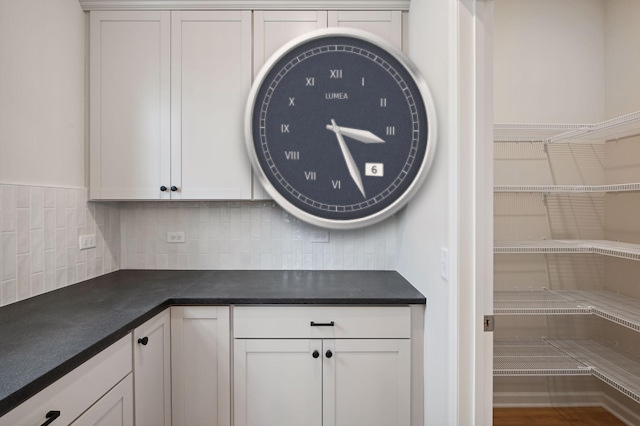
3:26
